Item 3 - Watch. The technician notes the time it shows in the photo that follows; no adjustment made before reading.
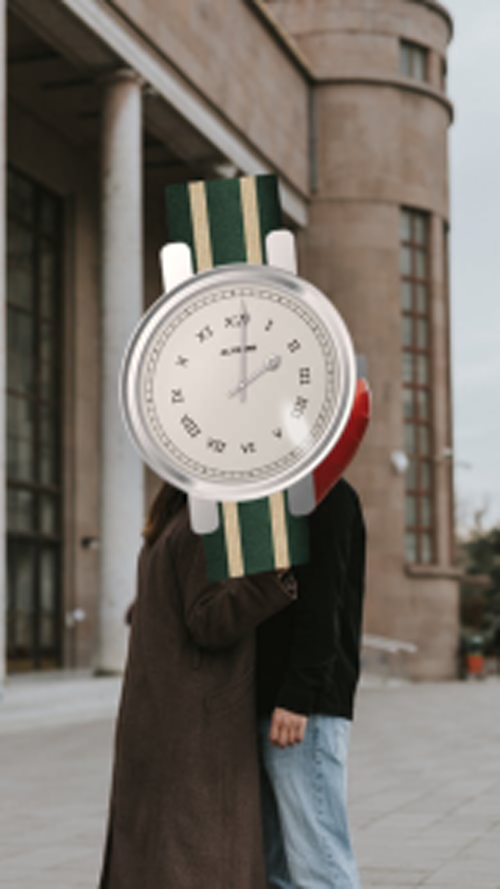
2:01
